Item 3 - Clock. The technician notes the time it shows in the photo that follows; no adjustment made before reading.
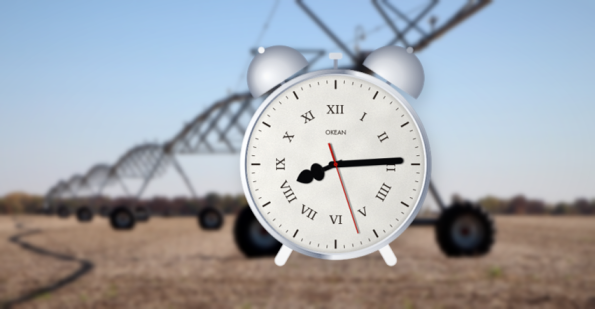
8:14:27
